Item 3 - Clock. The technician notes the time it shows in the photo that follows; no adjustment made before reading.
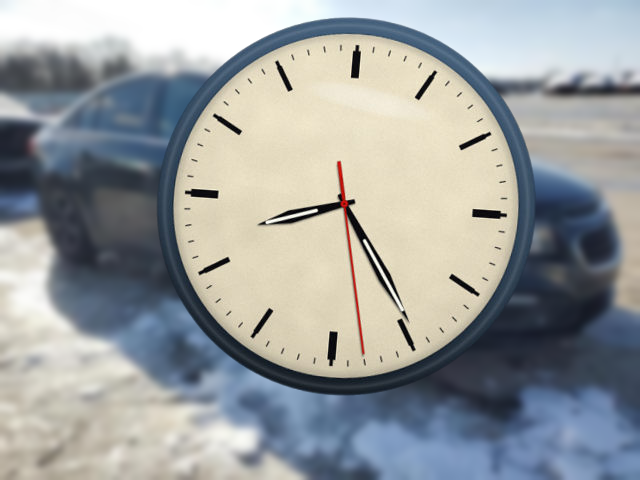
8:24:28
